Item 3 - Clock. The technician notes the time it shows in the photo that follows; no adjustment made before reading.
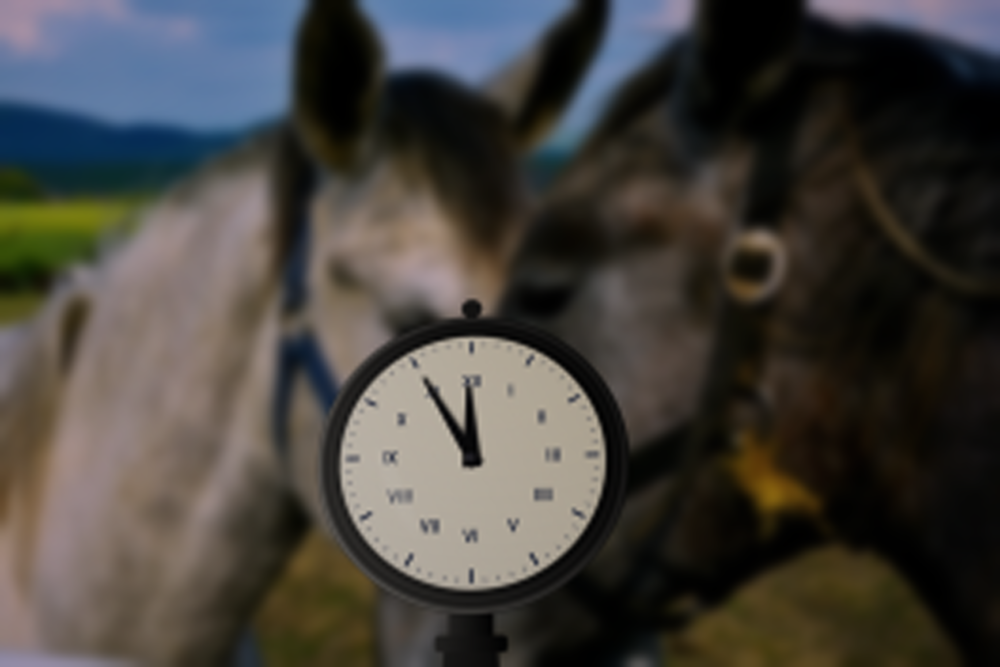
11:55
